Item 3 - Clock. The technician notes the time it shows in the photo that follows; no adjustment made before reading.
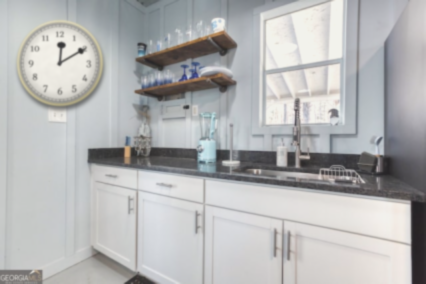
12:10
